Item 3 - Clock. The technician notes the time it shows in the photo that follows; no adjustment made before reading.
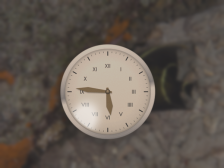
5:46
